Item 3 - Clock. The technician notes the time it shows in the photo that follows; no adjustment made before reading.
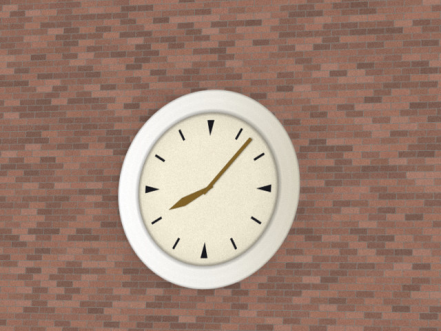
8:07
